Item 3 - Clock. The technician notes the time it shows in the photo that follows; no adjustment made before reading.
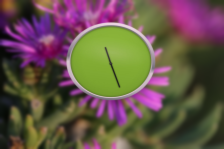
11:27
